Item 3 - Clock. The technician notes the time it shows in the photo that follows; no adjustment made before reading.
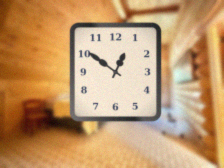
12:51
